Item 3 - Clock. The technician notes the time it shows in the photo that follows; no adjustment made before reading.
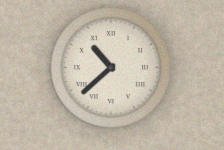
10:38
